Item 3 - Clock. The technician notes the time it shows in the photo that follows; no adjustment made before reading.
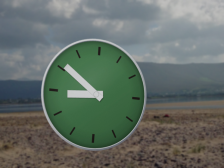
8:51
